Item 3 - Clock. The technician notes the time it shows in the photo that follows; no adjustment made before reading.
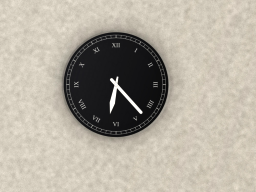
6:23
